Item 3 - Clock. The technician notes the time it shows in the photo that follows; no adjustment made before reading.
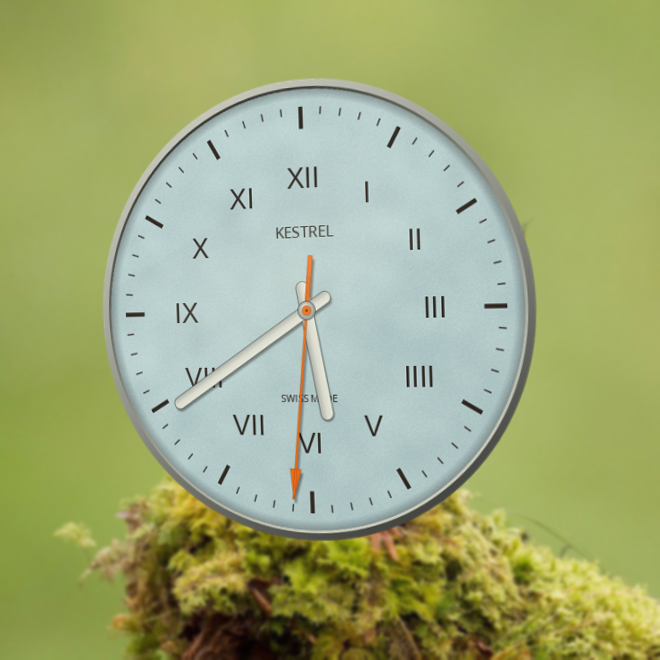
5:39:31
